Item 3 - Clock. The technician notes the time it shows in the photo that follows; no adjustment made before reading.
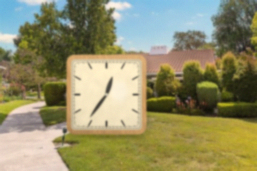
12:36
